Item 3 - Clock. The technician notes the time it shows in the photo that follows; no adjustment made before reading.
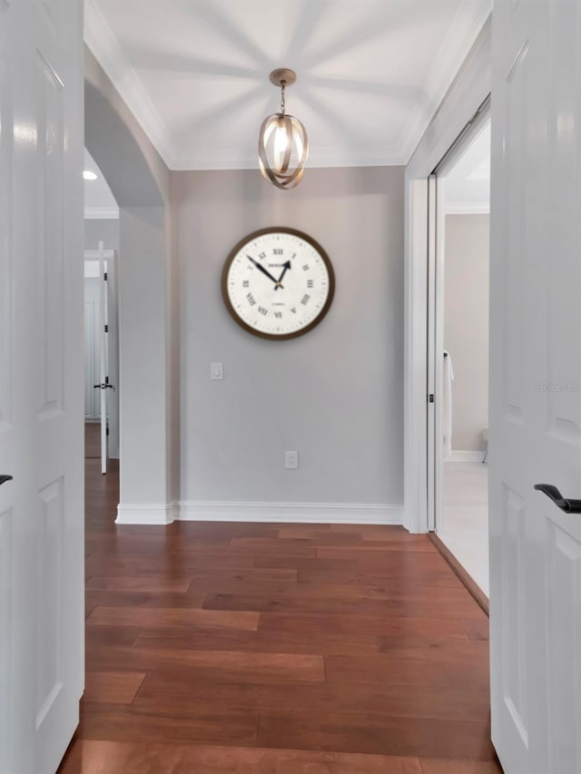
12:52
